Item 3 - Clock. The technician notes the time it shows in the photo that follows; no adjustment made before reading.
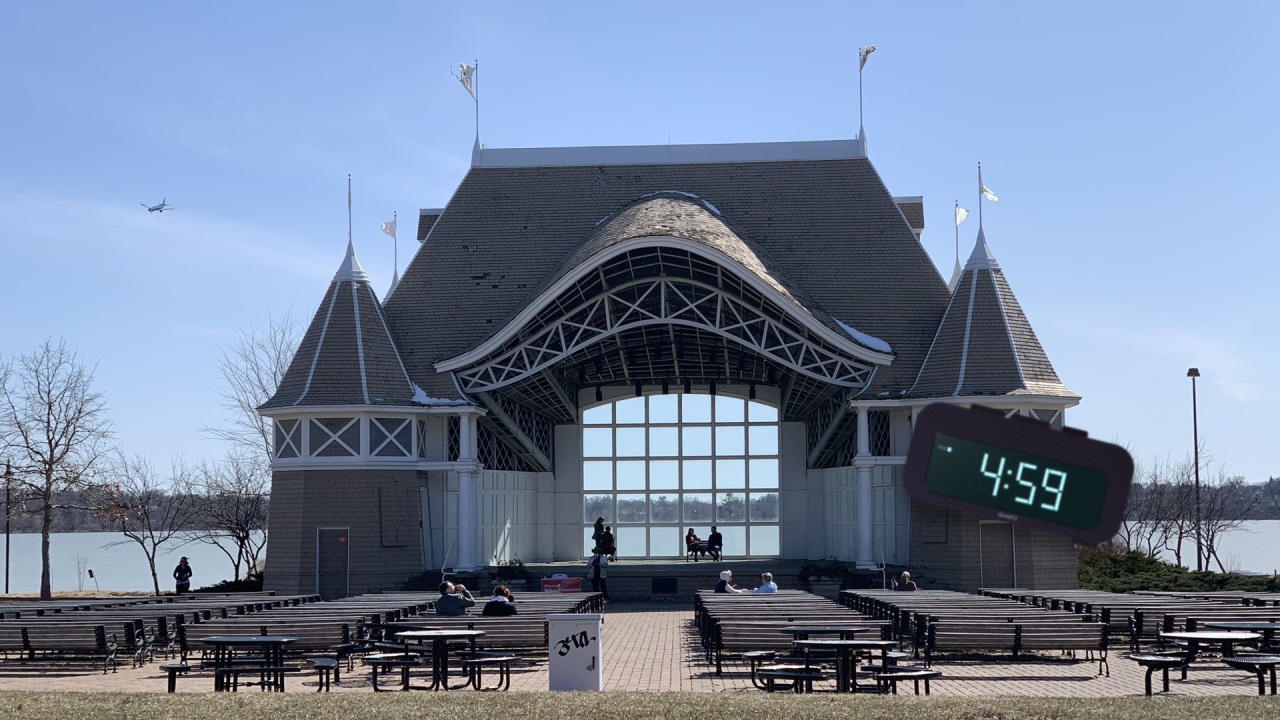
4:59
